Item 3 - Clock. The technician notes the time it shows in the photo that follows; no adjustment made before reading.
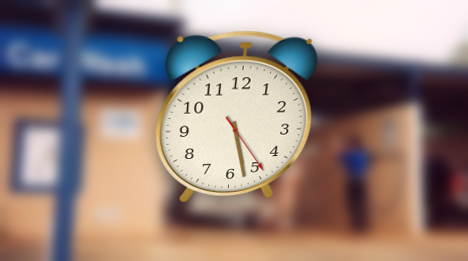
5:27:24
